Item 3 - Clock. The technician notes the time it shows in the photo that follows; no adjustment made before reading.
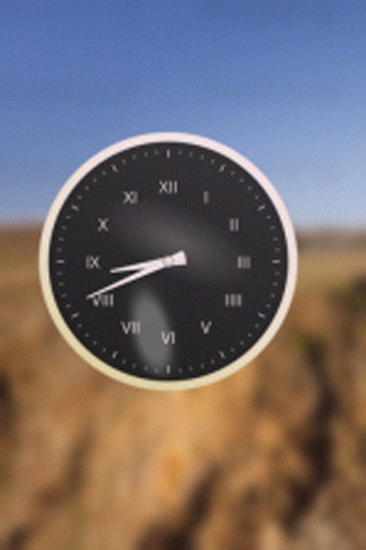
8:41
